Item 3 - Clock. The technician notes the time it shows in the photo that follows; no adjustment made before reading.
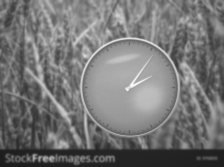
2:06
